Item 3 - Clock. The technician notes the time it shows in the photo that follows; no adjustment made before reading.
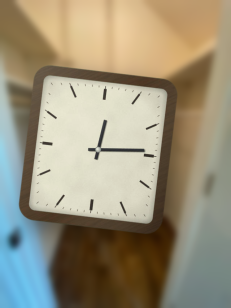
12:14
